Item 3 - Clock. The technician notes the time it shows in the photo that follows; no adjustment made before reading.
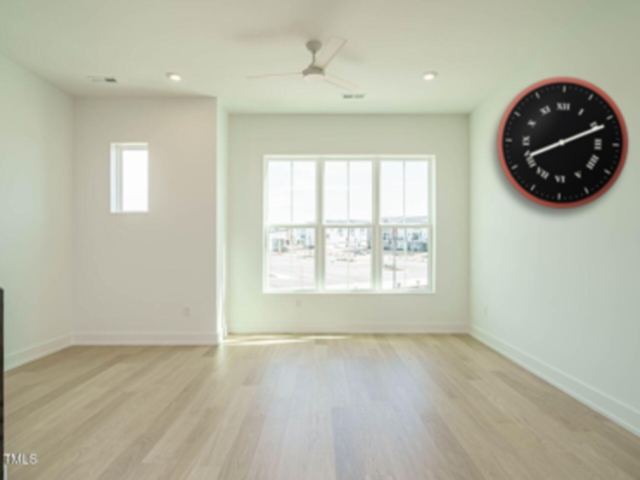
8:11
